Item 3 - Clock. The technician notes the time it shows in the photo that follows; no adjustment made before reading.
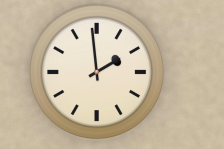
1:59
